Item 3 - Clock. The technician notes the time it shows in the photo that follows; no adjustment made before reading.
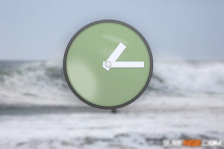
1:15
